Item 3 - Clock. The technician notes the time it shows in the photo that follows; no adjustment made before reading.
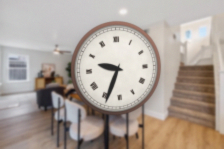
9:34
